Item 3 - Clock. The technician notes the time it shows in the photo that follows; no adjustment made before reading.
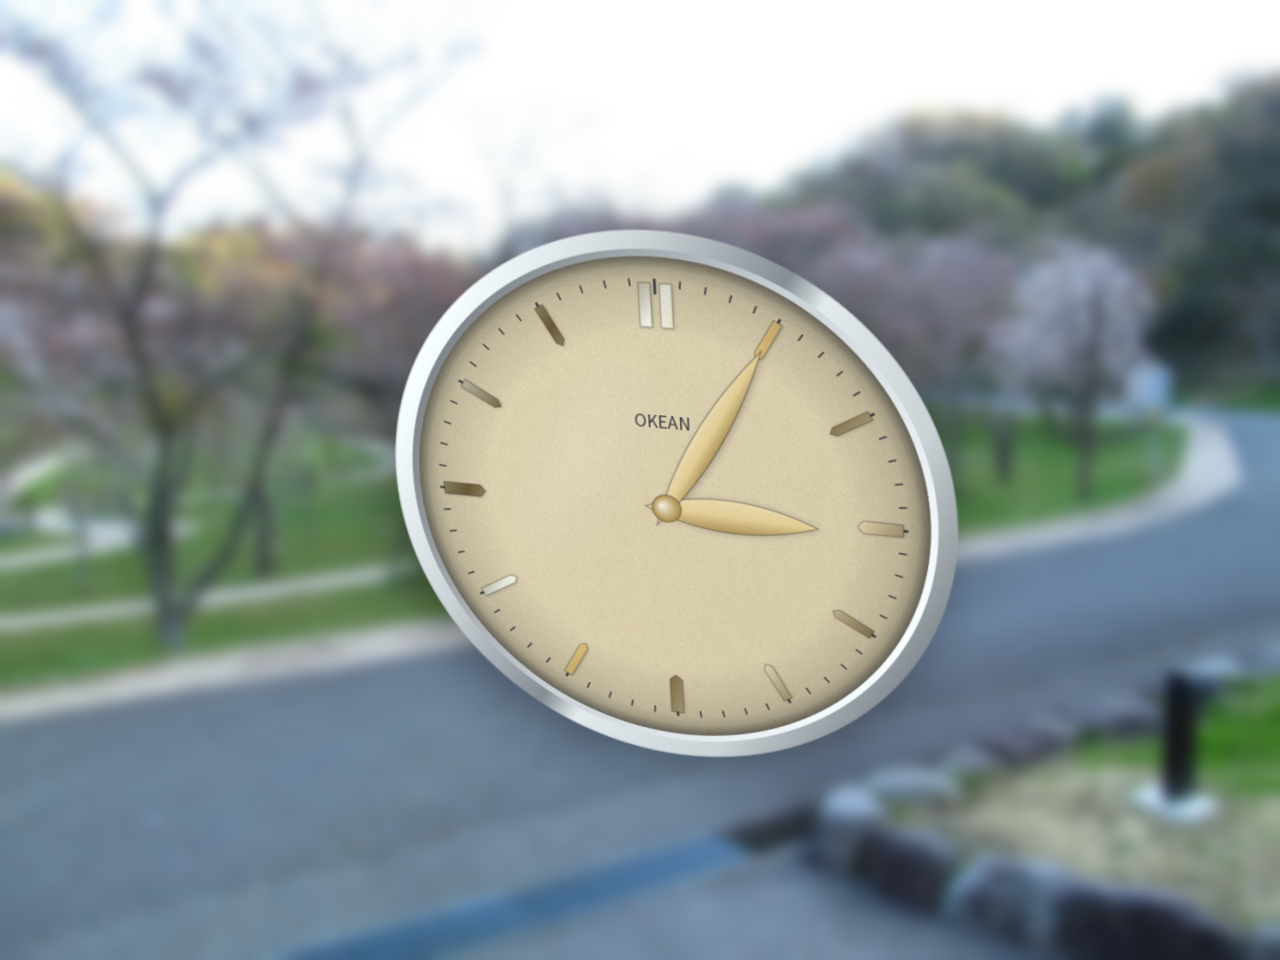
3:05
